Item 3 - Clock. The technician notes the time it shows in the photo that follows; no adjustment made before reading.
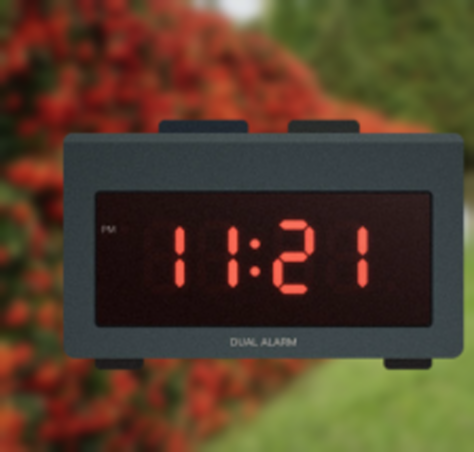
11:21
